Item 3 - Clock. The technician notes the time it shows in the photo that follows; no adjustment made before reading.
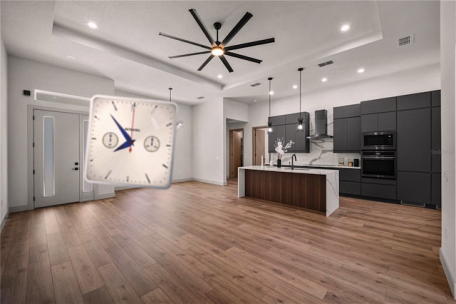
7:53
